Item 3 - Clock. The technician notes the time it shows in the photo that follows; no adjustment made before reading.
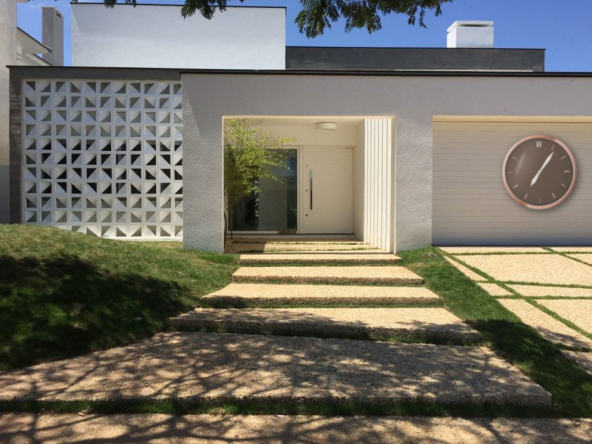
7:06
